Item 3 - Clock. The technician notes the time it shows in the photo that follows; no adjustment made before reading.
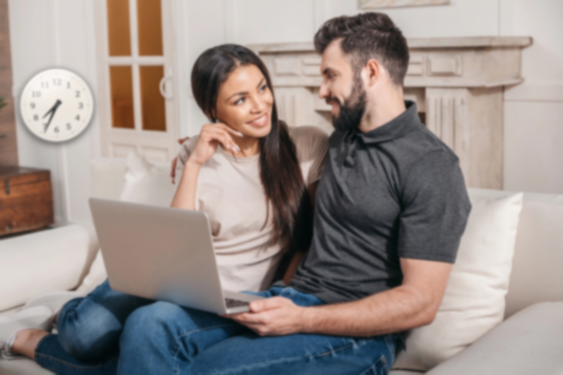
7:34
